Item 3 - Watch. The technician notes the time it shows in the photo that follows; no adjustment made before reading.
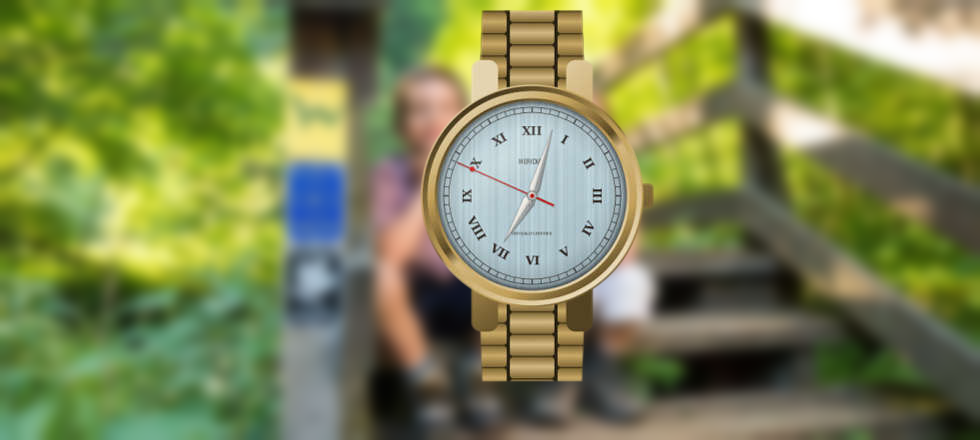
7:02:49
